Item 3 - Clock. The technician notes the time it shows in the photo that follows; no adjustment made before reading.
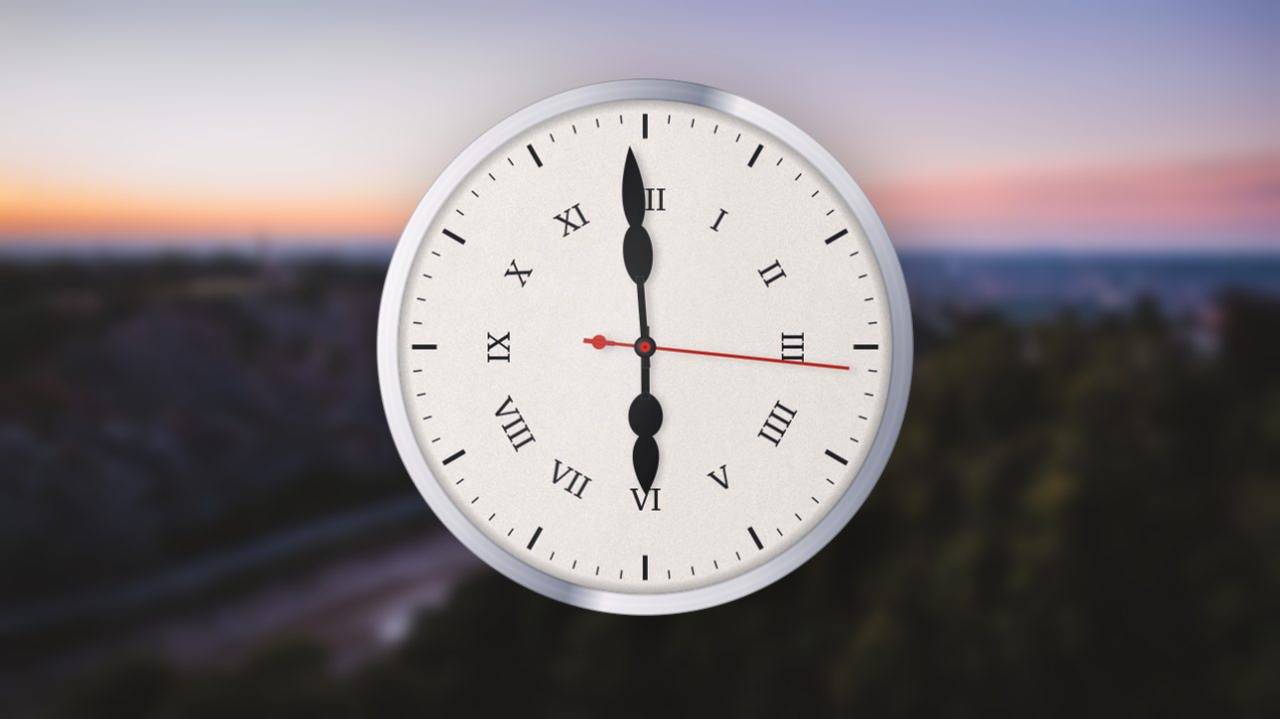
5:59:16
